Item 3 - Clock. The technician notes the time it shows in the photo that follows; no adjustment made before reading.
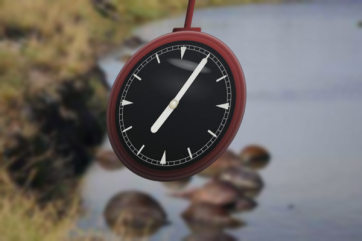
7:05
